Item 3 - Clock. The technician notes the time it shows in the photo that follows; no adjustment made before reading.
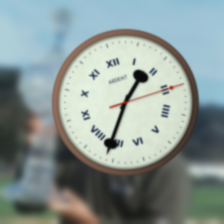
1:36:15
